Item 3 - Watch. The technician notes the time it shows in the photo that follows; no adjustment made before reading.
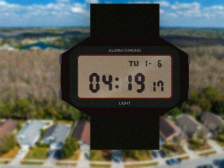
4:19:17
